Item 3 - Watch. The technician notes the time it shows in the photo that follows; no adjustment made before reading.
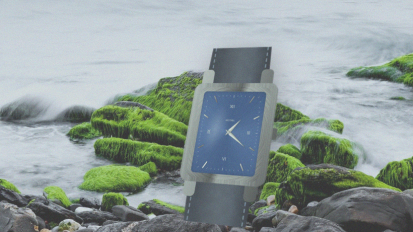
1:21
